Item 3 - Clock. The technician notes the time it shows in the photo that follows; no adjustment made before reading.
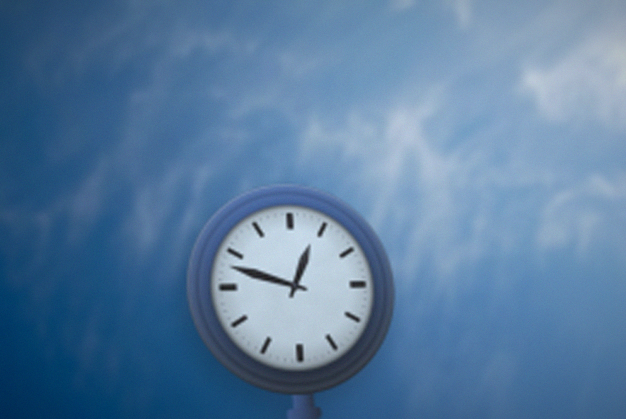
12:48
